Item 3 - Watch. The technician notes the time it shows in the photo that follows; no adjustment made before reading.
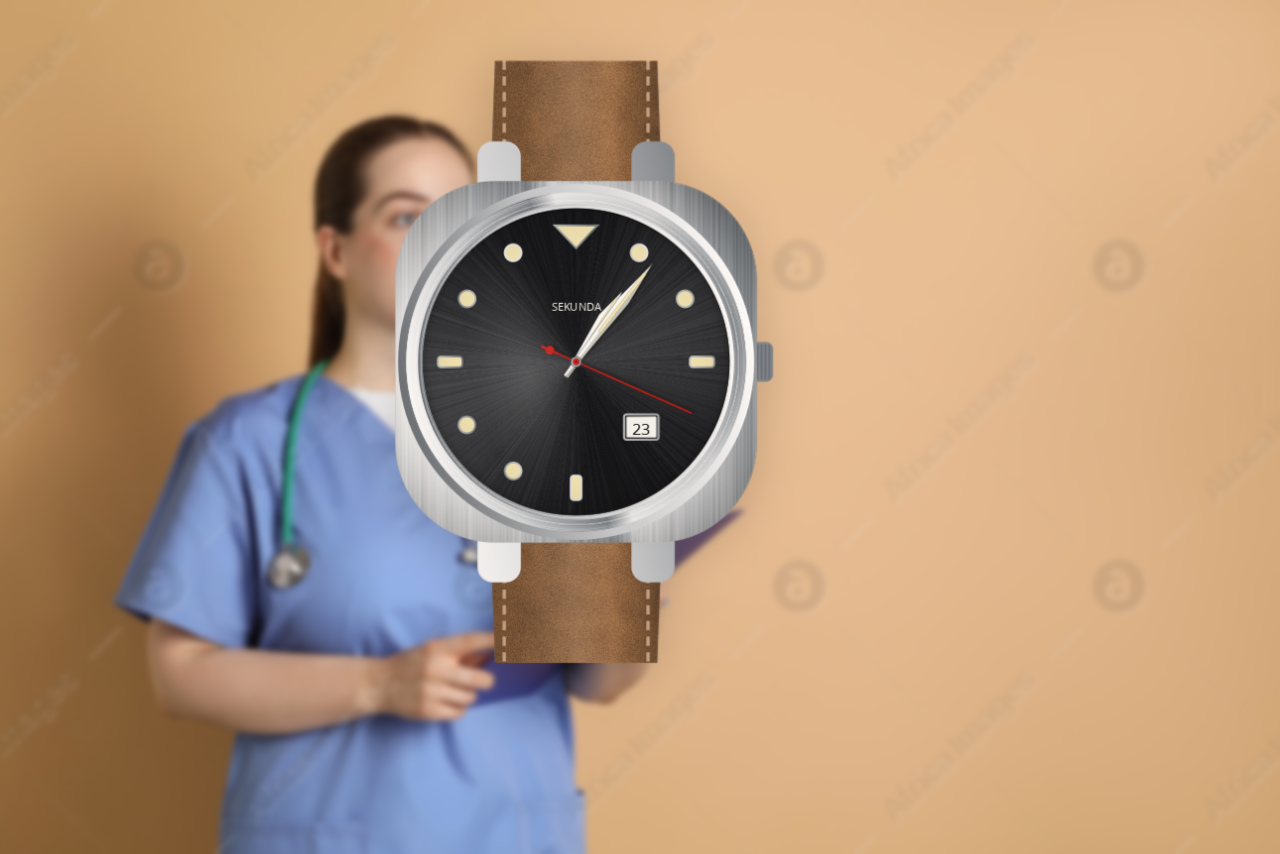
1:06:19
